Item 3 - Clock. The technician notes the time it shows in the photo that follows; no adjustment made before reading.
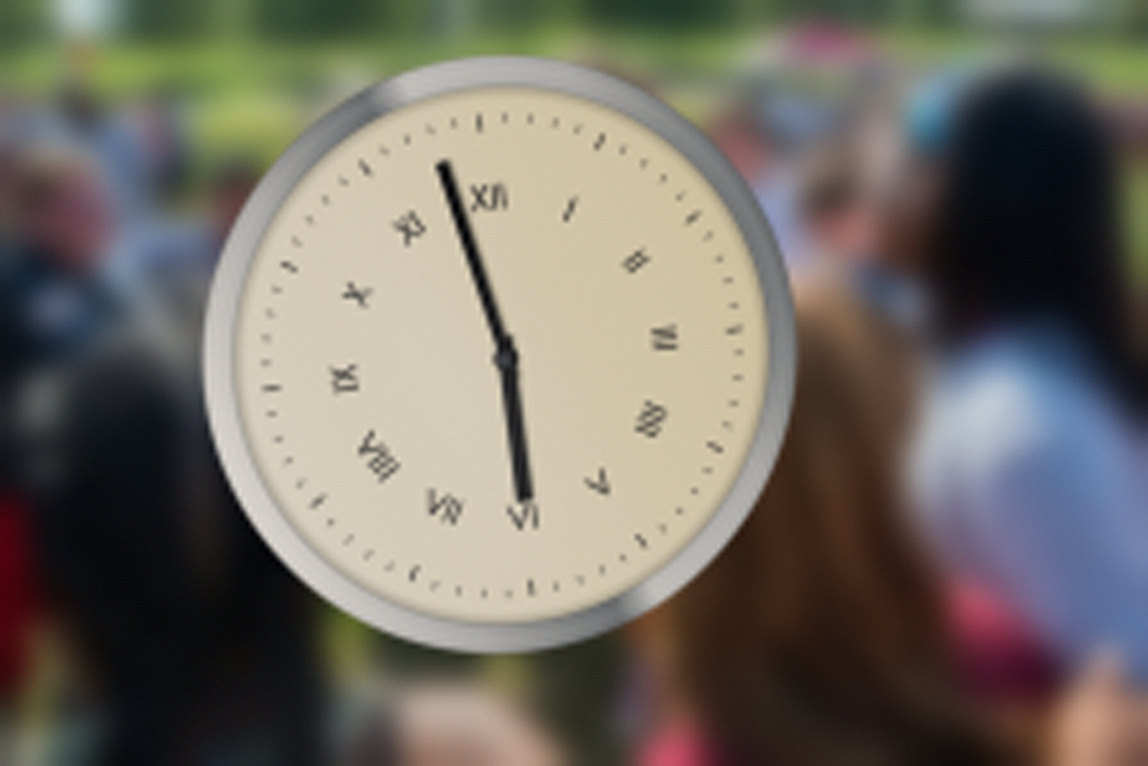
5:58
